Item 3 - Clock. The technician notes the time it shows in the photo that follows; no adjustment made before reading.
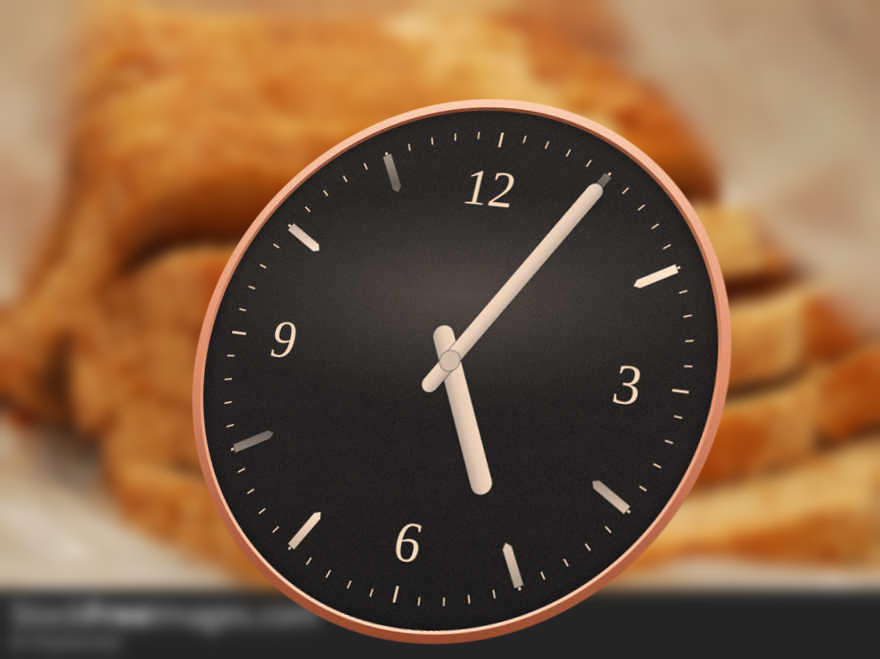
5:05
